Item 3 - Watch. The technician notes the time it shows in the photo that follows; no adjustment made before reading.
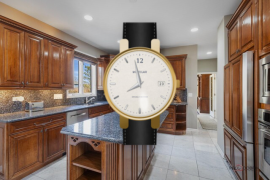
7:58
